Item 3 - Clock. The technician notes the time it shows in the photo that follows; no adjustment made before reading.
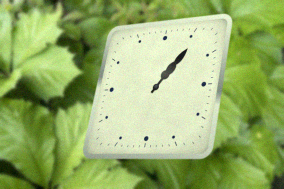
1:06
